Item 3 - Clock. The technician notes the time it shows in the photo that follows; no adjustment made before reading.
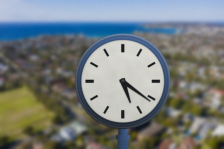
5:21
